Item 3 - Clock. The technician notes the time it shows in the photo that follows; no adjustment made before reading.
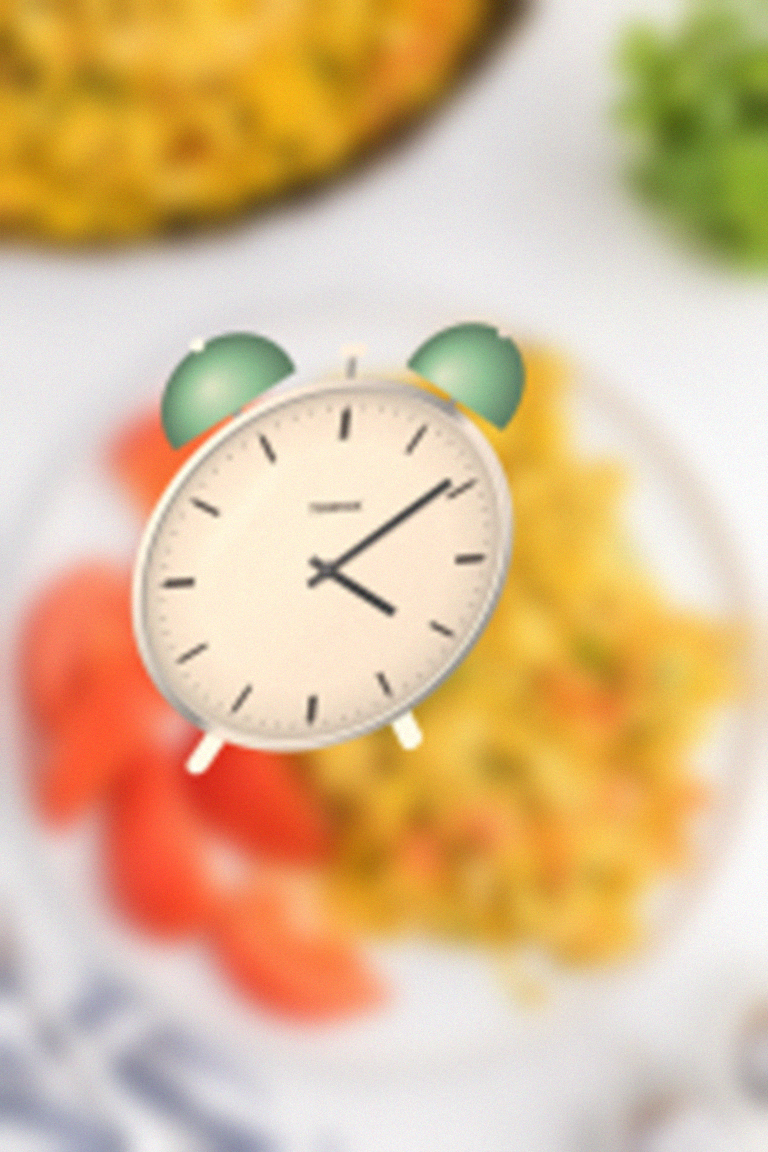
4:09
